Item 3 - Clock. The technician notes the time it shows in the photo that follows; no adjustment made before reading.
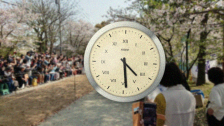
4:29
